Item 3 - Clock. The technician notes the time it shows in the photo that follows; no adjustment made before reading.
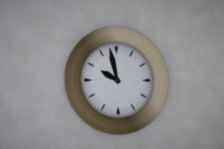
9:58
